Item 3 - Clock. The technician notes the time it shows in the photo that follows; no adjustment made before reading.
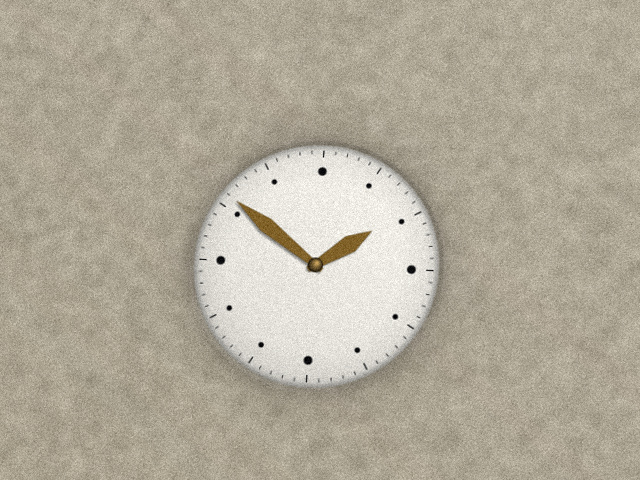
1:51
